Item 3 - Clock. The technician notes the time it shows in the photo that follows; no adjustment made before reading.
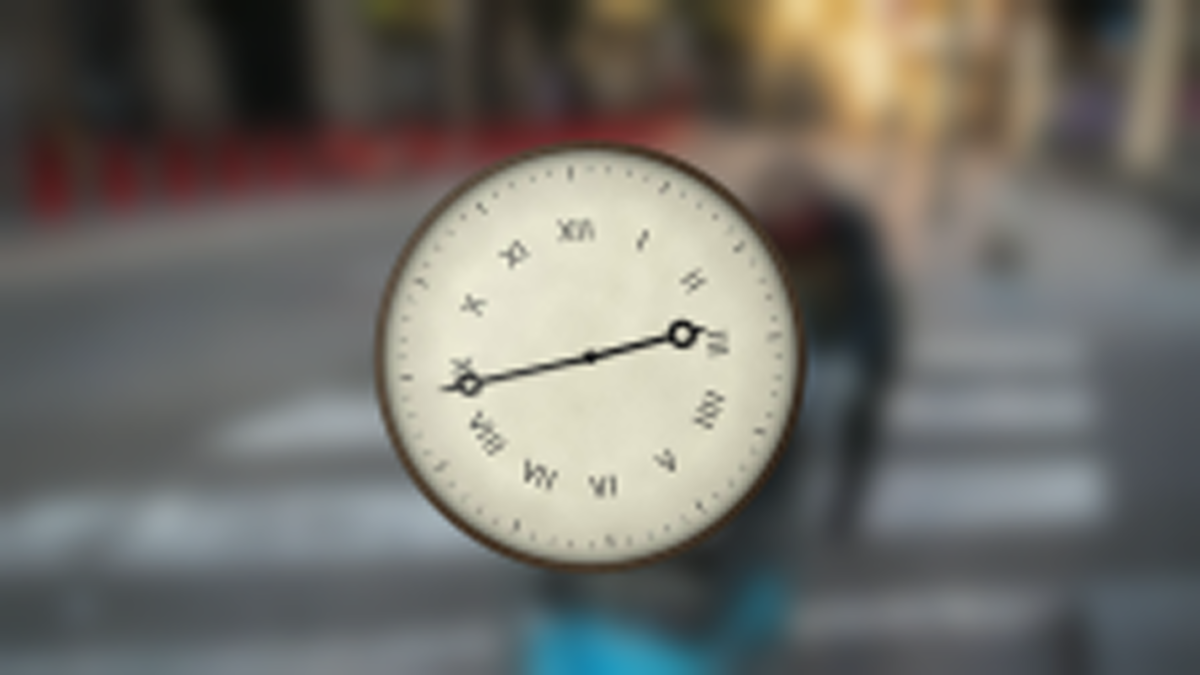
2:44
